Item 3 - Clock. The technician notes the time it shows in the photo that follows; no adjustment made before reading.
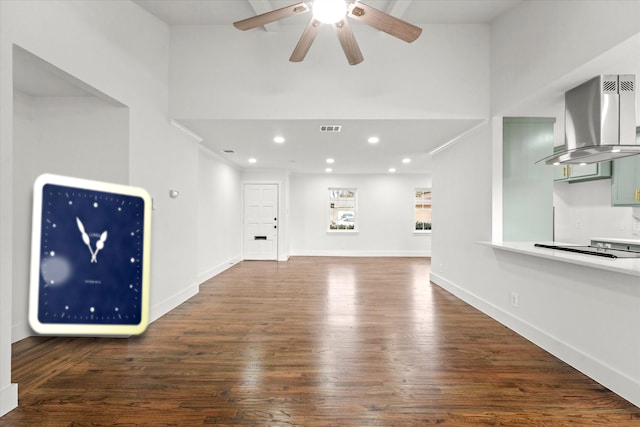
12:55
